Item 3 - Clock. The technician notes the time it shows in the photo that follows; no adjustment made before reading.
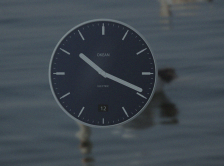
10:19
